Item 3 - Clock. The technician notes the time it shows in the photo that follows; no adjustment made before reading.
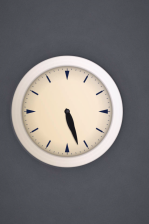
5:27
